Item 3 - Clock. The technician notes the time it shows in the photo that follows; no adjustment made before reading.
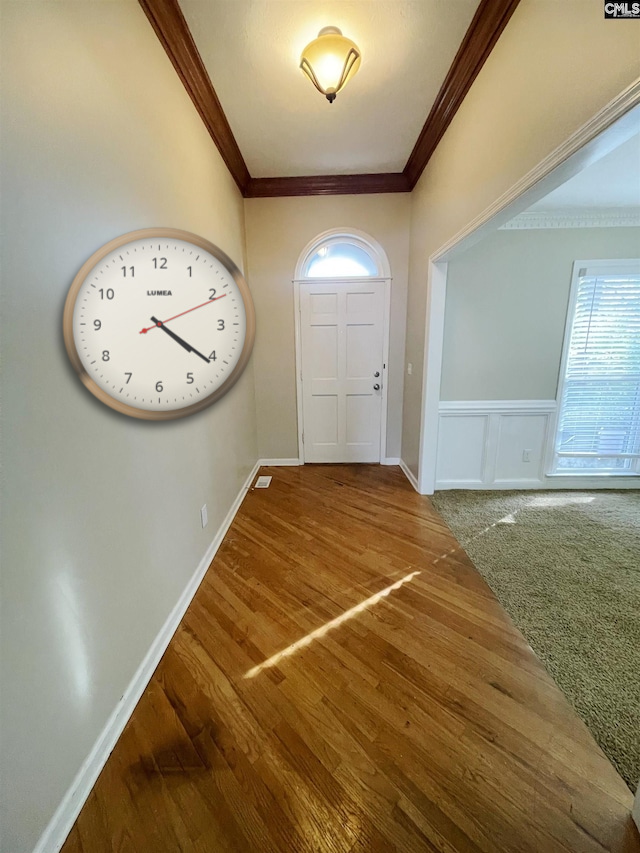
4:21:11
